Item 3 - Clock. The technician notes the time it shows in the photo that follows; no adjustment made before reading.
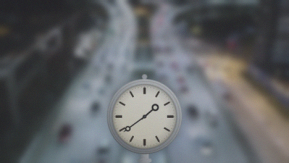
1:39
